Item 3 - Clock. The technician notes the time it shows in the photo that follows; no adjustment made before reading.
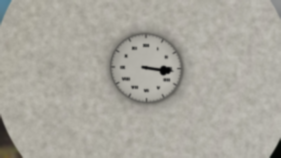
3:16
